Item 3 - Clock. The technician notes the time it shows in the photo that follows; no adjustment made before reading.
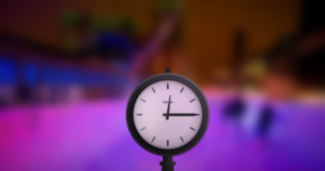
12:15
